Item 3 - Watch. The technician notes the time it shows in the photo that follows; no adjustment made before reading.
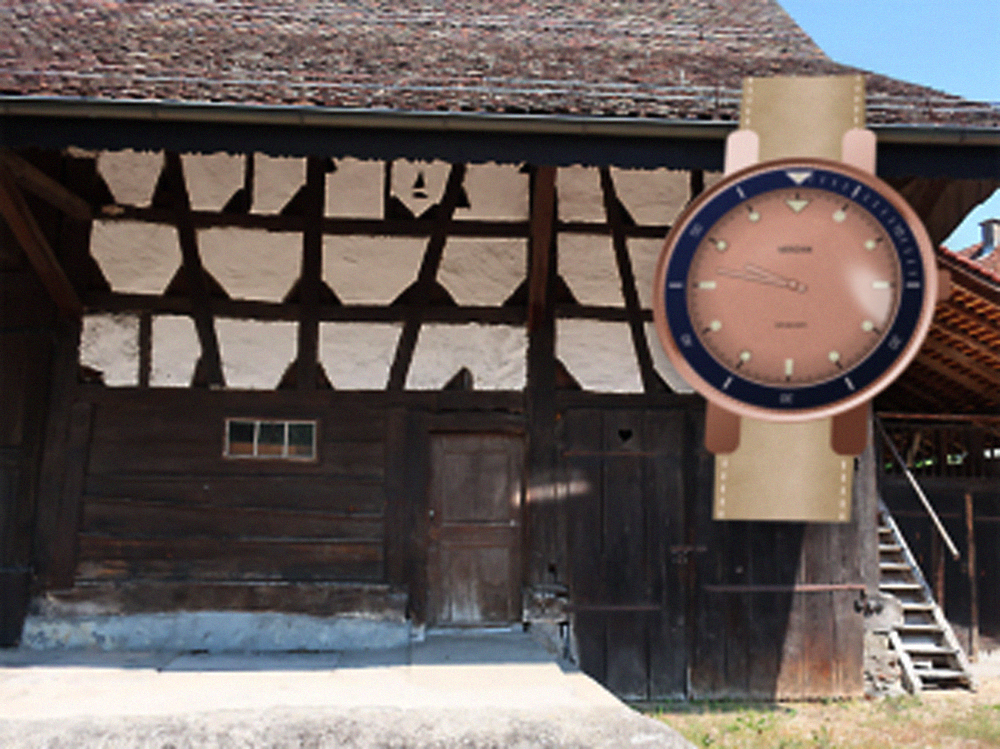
9:47
